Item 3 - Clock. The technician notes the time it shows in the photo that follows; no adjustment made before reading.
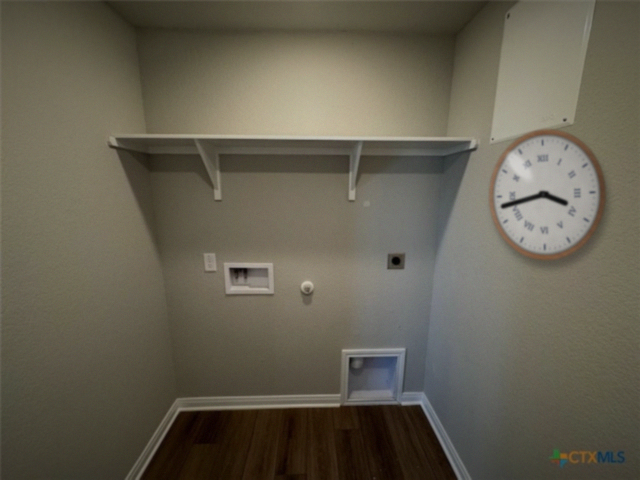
3:43
